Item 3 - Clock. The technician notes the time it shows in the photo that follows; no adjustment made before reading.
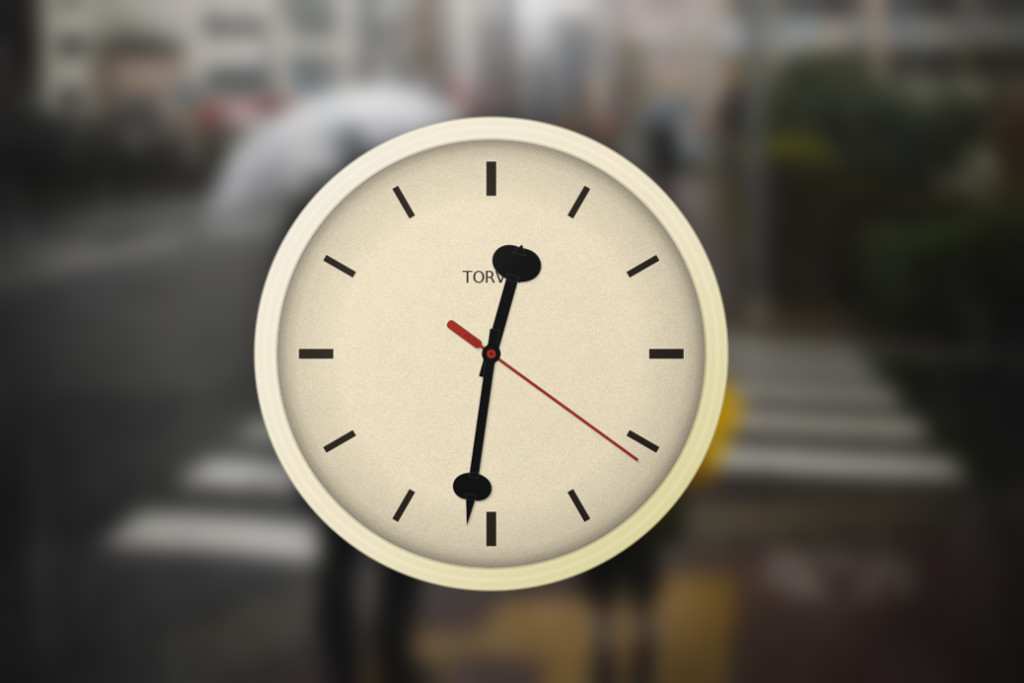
12:31:21
